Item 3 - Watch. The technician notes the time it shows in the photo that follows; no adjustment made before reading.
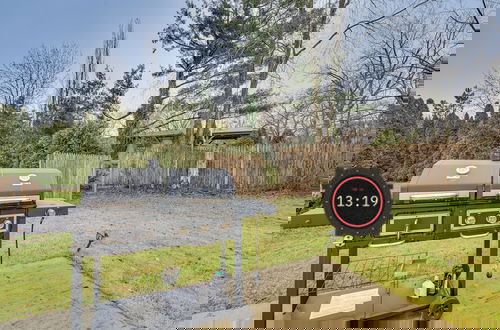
13:19
